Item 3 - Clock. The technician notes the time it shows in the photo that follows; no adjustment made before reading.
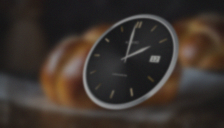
1:59
